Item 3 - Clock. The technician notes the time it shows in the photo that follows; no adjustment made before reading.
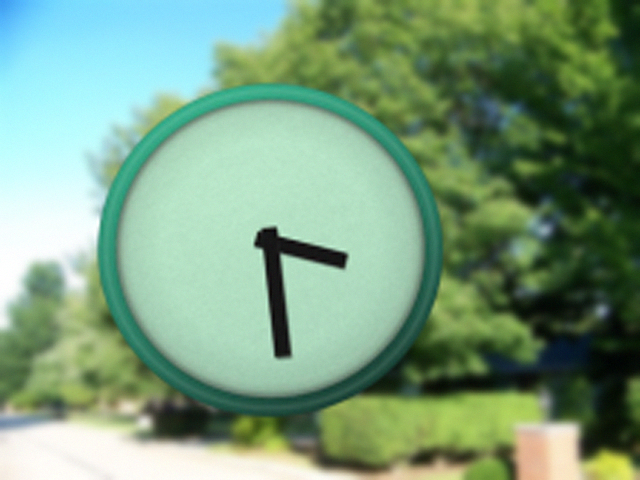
3:29
